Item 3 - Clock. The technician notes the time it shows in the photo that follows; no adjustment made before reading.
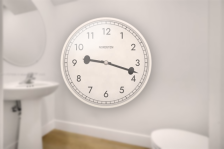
9:18
